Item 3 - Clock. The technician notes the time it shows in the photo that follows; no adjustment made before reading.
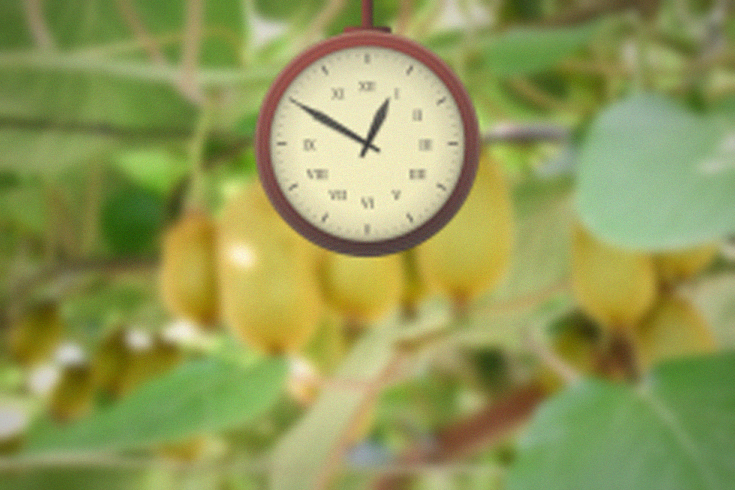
12:50
